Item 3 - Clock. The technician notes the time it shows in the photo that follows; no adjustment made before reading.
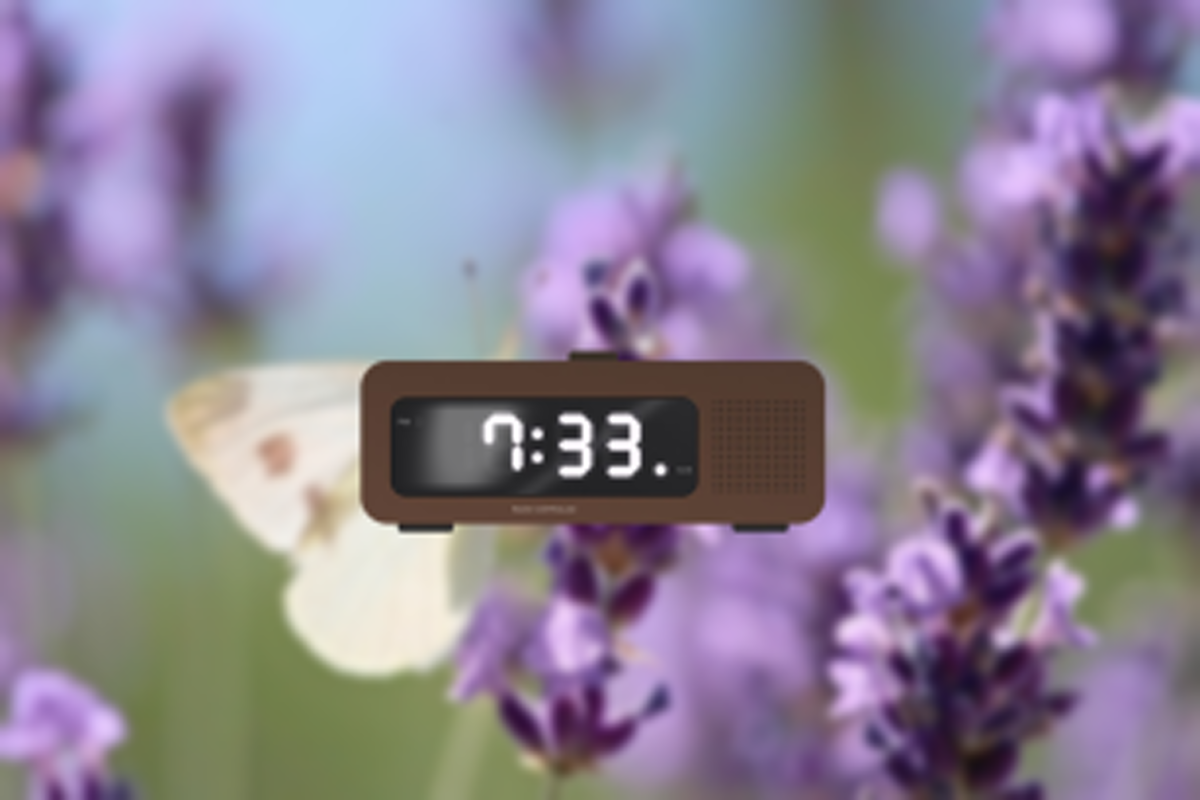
7:33
